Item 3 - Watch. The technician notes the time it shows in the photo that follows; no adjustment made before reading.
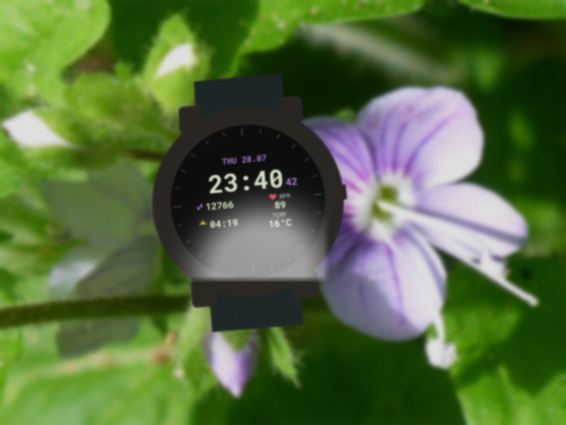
23:40:42
